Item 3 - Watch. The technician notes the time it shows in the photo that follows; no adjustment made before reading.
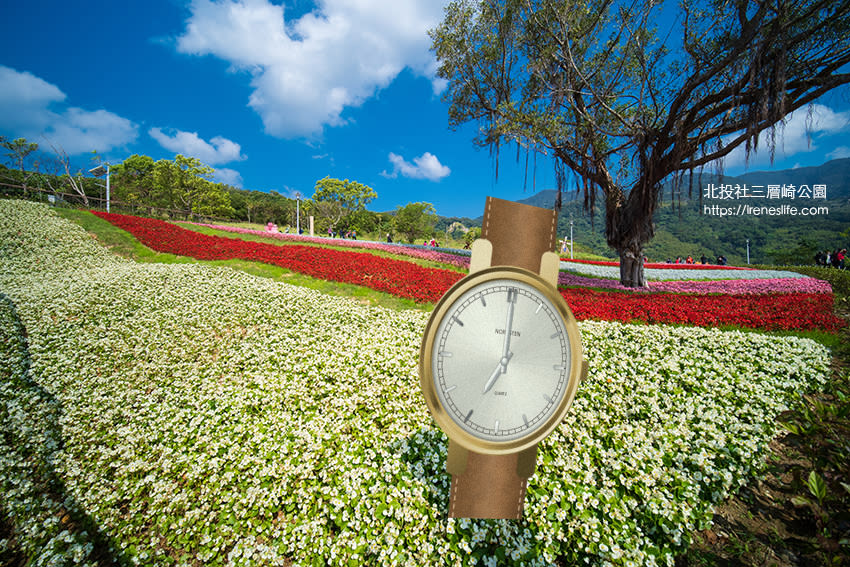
7:00
